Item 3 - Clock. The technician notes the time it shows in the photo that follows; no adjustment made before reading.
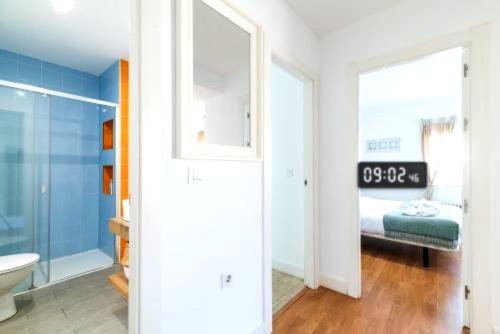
9:02
